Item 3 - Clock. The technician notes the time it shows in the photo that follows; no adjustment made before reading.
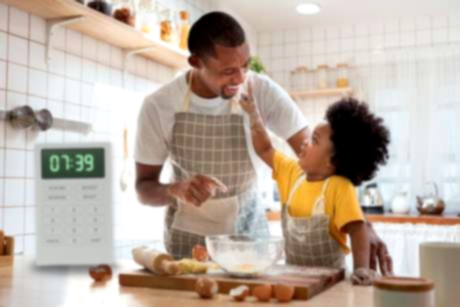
7:39
